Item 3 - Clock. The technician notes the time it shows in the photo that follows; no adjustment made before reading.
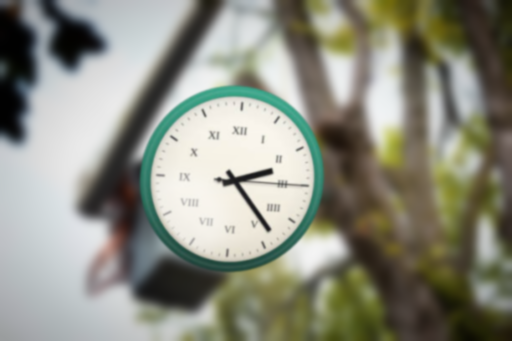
2:23:15
